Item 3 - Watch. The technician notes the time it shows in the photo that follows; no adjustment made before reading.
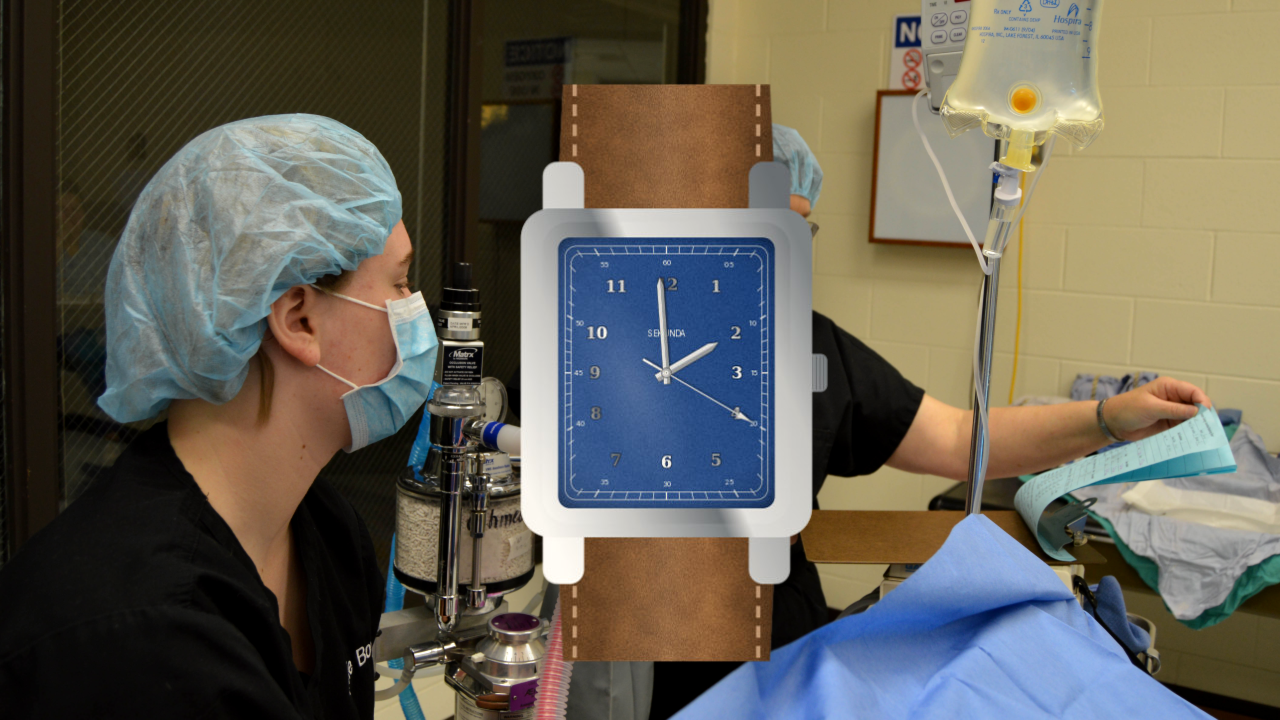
1:59:20
